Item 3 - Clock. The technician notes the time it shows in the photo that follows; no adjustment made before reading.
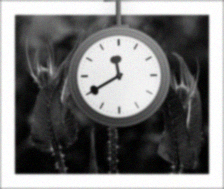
11:40
